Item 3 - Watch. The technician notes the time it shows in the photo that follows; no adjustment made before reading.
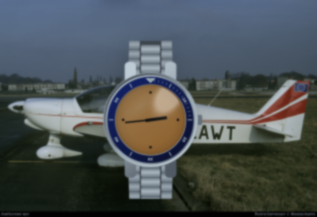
2:44
